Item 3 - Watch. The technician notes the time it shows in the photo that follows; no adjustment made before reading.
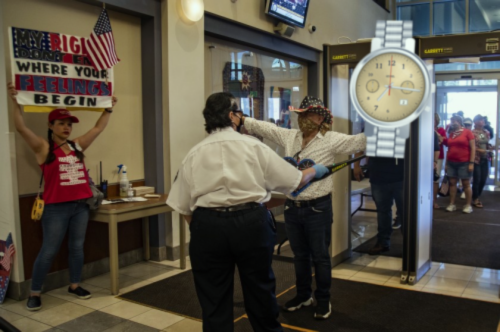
7:16
